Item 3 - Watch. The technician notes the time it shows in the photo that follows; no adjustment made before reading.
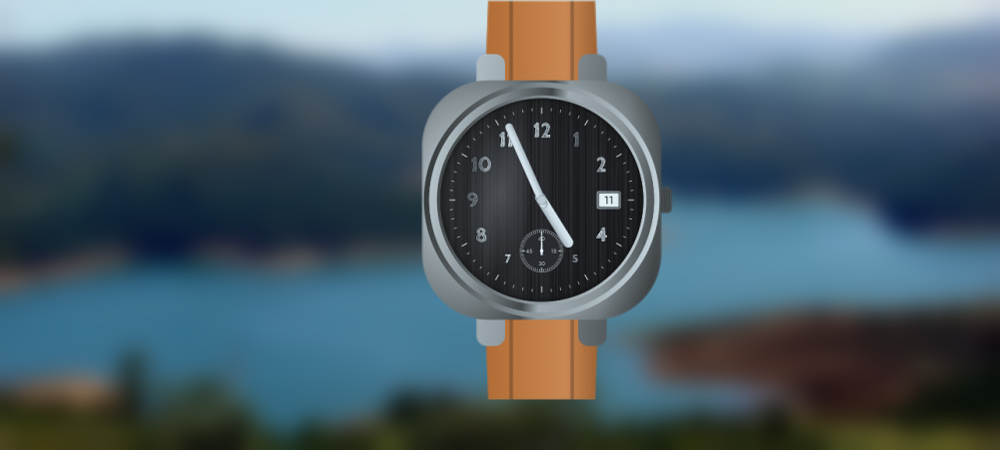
4:56
